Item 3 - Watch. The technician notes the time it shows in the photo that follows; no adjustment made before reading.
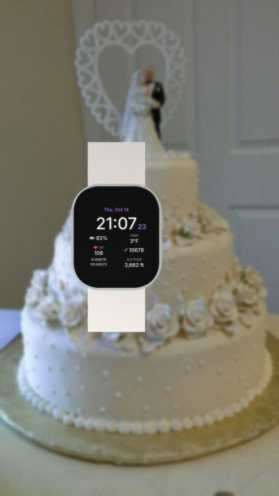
21:07
